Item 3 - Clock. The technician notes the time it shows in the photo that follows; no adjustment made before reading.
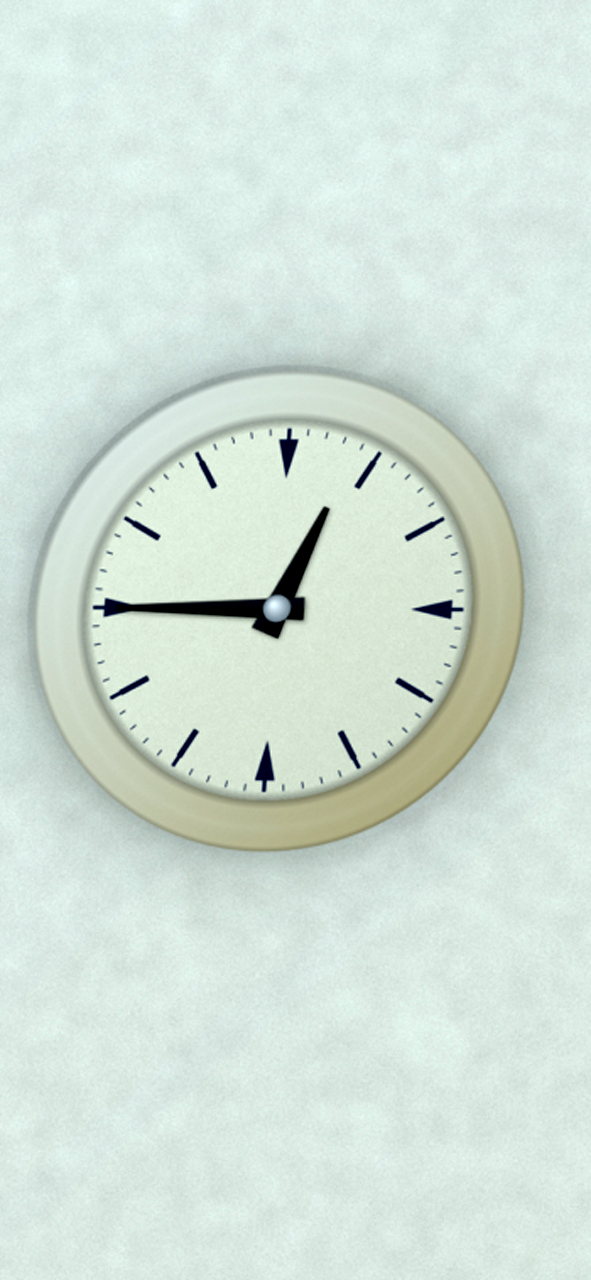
12:45
